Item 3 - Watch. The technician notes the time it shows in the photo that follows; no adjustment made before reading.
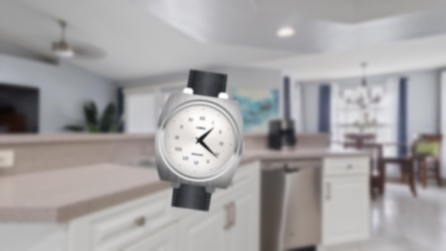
1:21
